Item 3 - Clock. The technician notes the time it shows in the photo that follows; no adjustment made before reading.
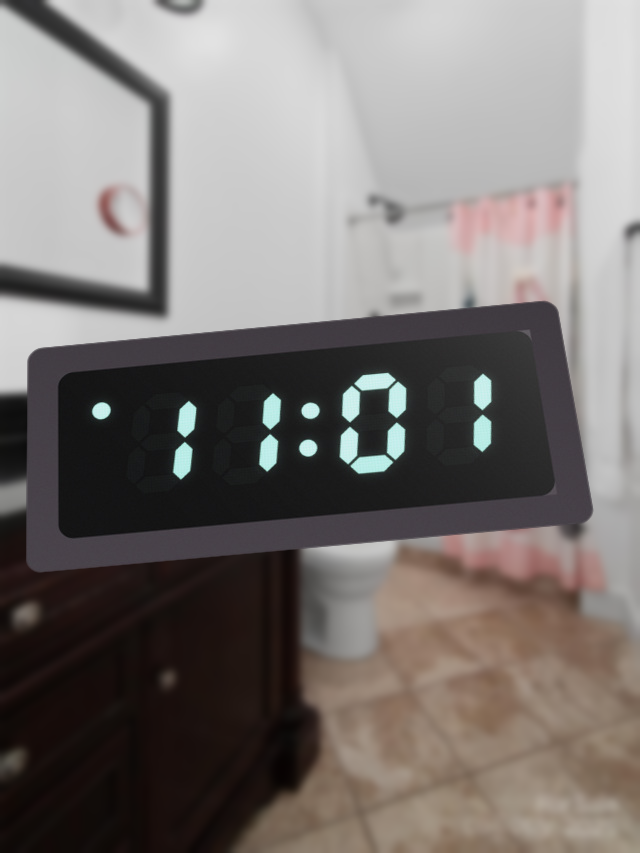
11:01
